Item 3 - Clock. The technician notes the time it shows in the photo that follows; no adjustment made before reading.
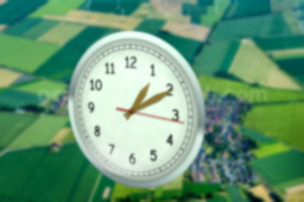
1:10:16
